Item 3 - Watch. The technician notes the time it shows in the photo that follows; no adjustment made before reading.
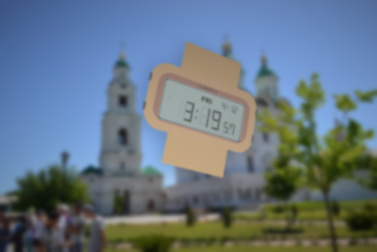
3:19
